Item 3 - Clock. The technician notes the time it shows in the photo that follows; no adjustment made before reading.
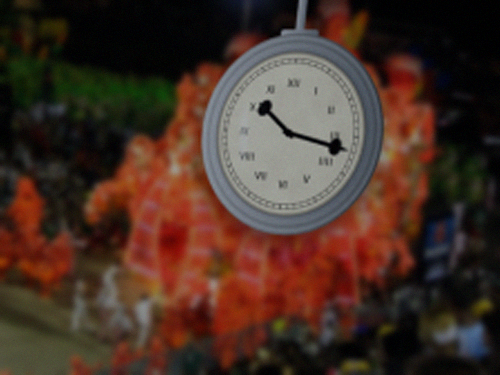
10:17
